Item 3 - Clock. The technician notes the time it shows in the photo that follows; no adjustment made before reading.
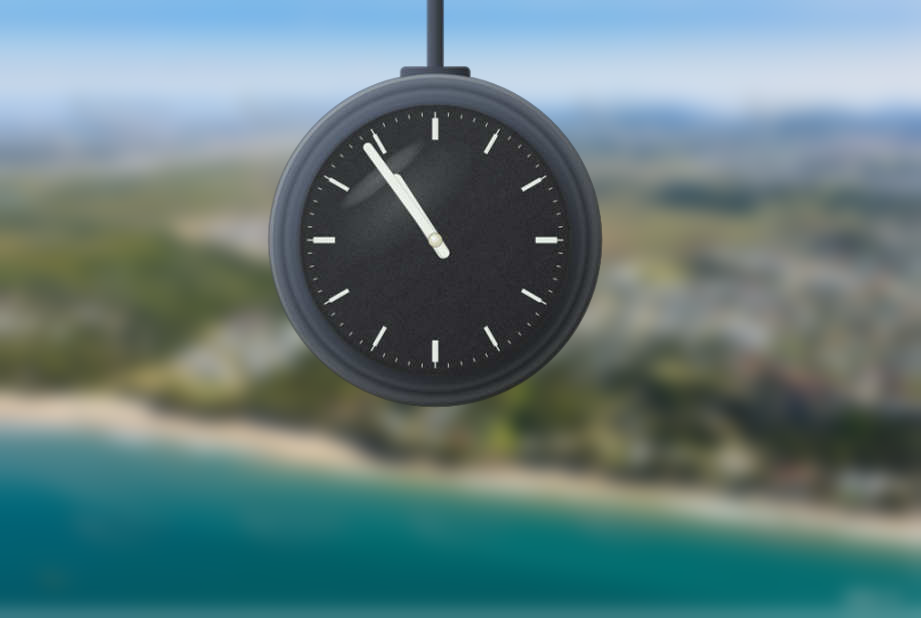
10:54
